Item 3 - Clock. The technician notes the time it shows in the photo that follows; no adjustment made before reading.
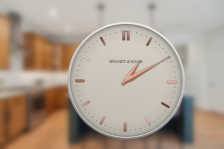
1:10
